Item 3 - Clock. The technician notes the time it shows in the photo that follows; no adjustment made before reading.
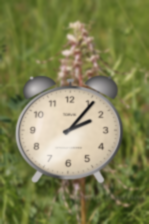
2:06
